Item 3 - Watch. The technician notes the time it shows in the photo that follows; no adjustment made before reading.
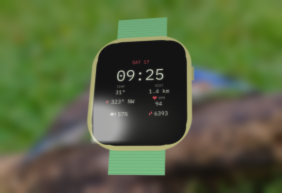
9:25
